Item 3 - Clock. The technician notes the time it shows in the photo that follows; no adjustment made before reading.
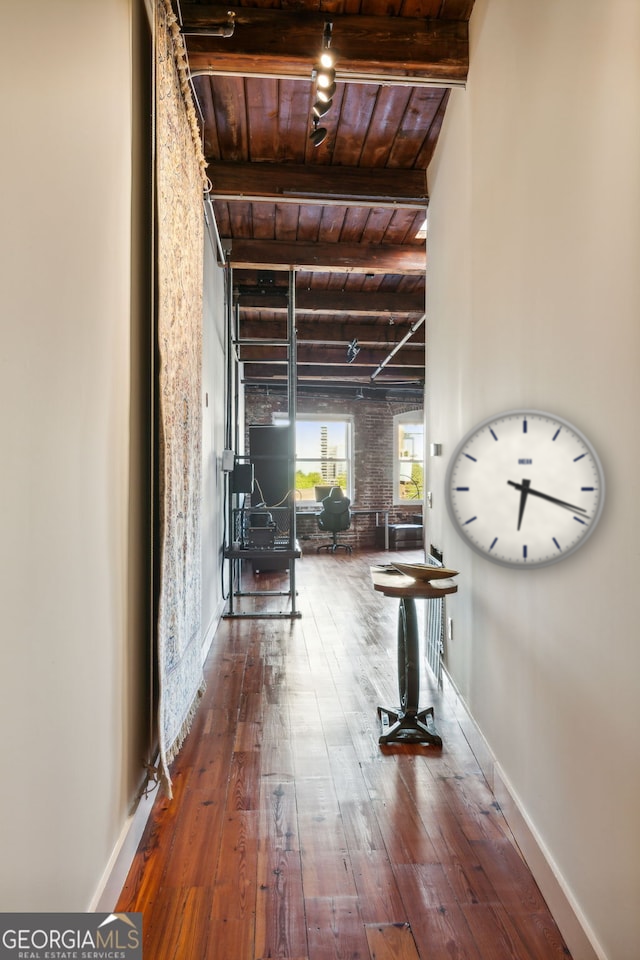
6:18:19
